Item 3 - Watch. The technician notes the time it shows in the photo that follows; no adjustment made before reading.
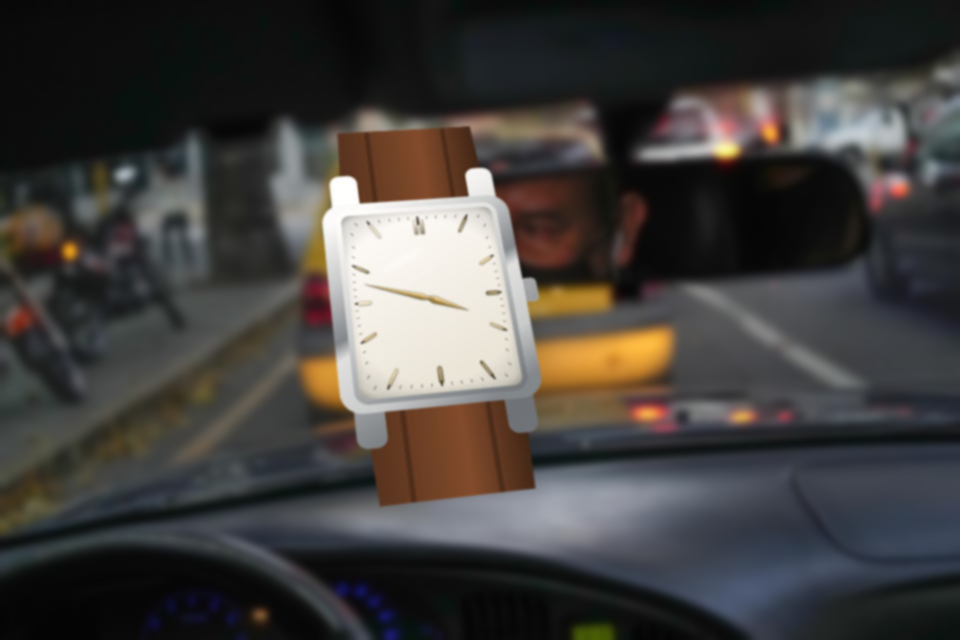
3:48
